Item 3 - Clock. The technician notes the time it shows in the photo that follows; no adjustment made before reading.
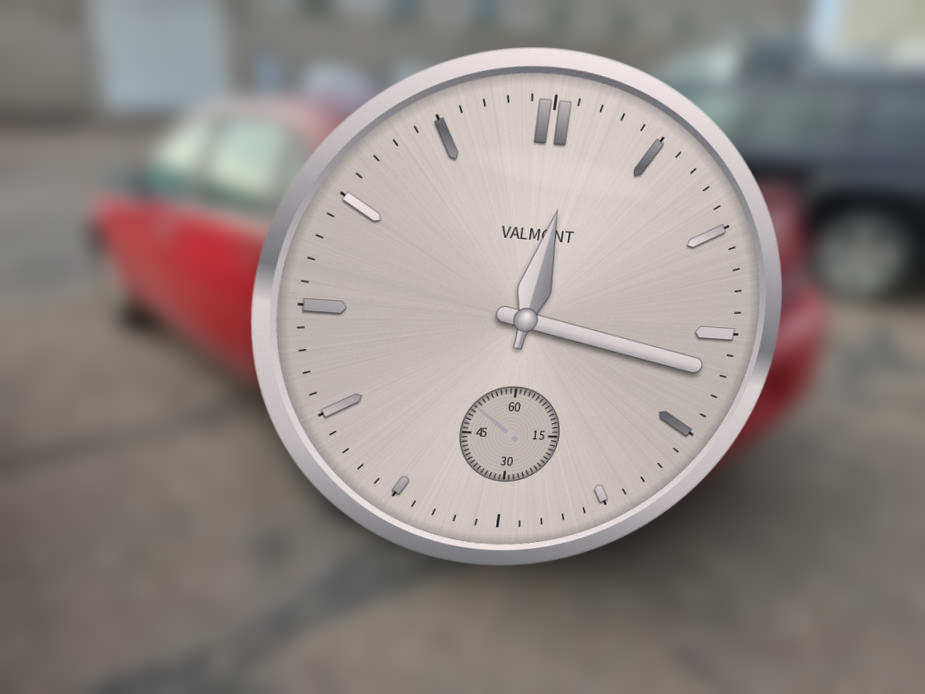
12:16:51
